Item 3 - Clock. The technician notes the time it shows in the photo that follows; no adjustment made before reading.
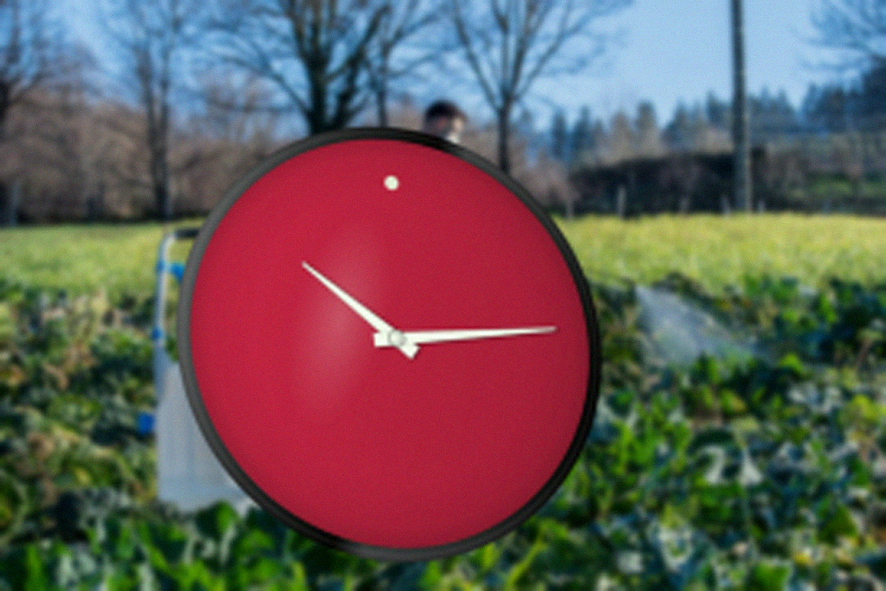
10:14
